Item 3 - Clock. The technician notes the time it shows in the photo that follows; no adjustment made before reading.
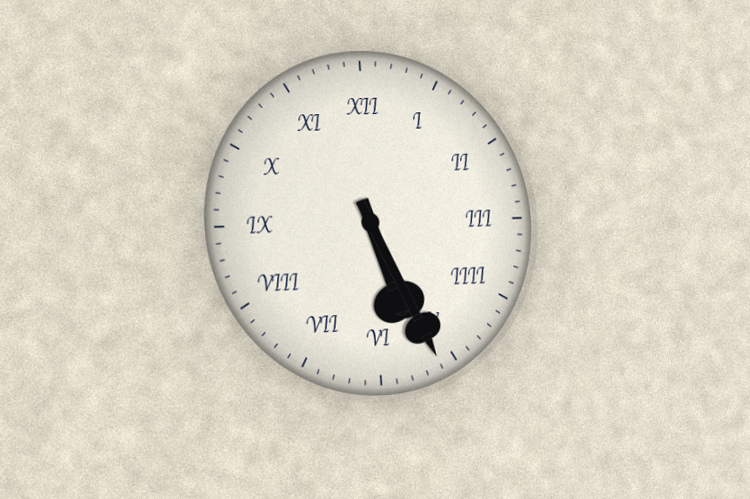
5:26
